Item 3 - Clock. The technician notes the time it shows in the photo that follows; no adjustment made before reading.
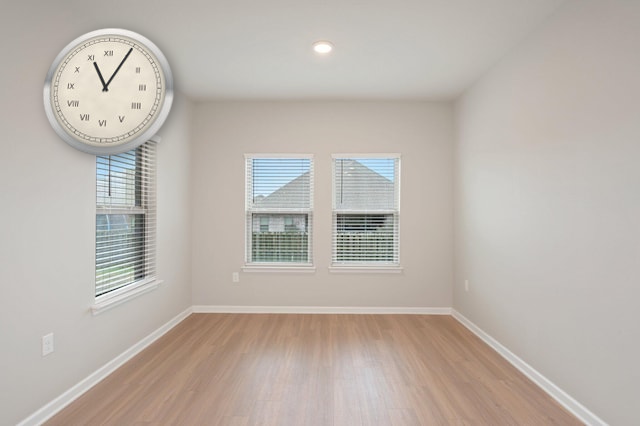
11:05
